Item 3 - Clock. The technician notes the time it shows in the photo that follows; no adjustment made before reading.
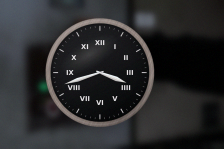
3:42
